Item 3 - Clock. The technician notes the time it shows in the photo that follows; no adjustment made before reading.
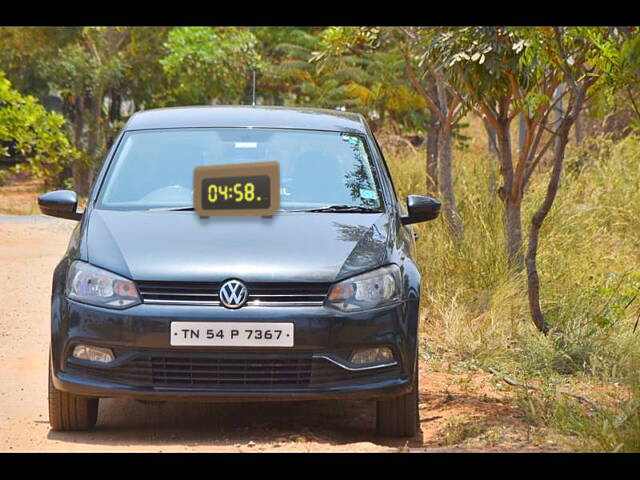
4:58
